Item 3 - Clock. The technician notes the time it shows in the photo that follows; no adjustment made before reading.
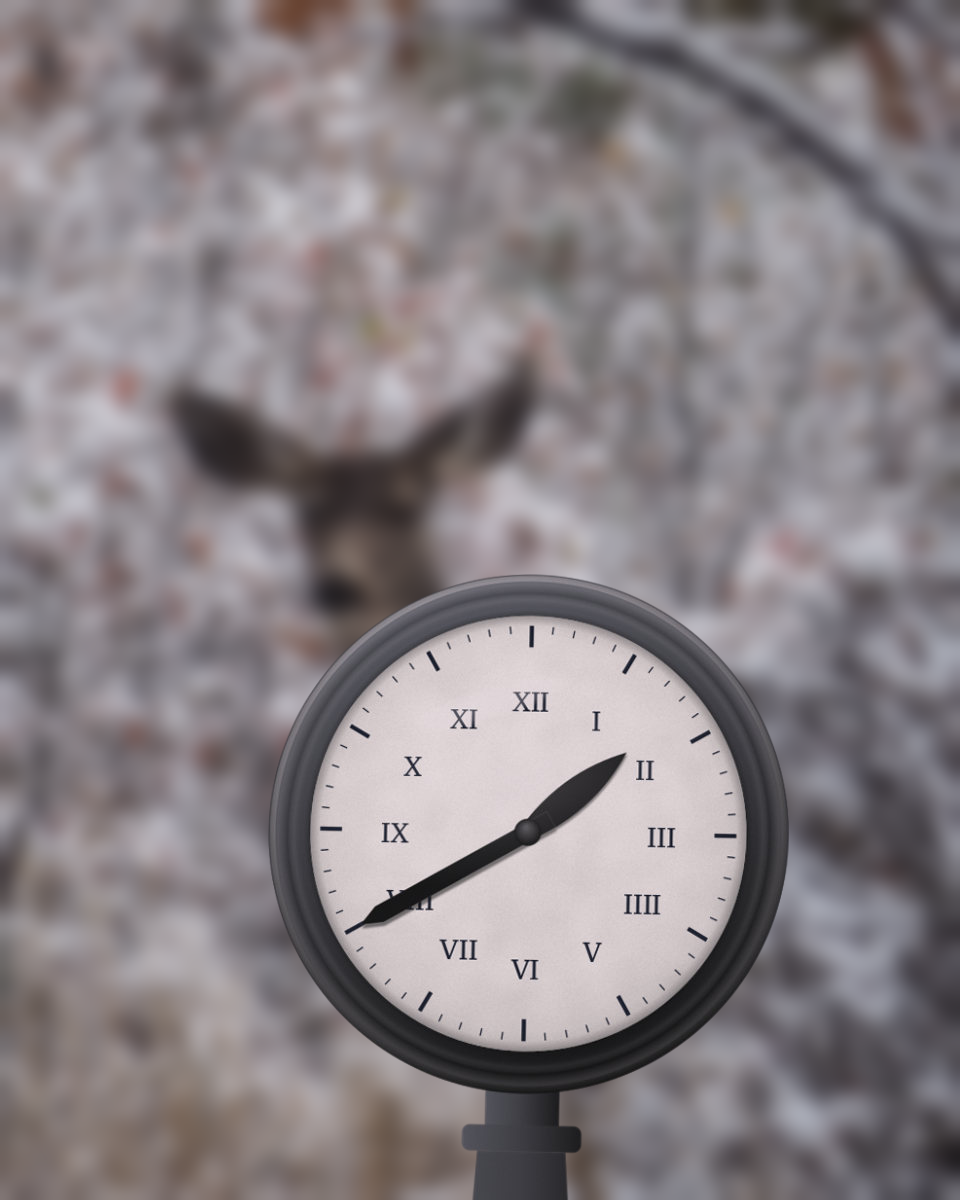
1:40
